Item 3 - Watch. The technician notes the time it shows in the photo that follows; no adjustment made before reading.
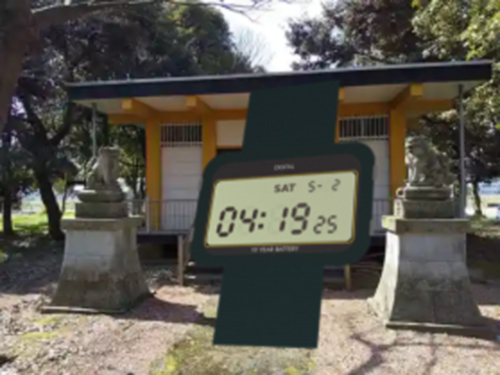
4:19:25
